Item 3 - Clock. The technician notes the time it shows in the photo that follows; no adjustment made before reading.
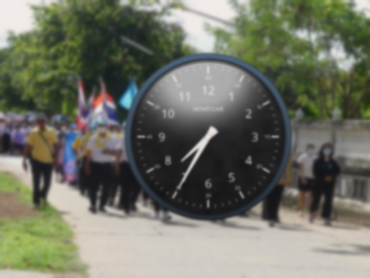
7:35
